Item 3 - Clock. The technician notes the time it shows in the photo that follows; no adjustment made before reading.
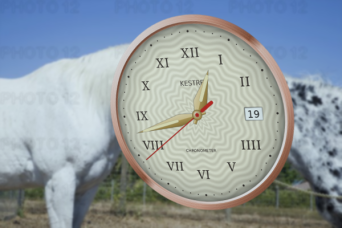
12:42:39
